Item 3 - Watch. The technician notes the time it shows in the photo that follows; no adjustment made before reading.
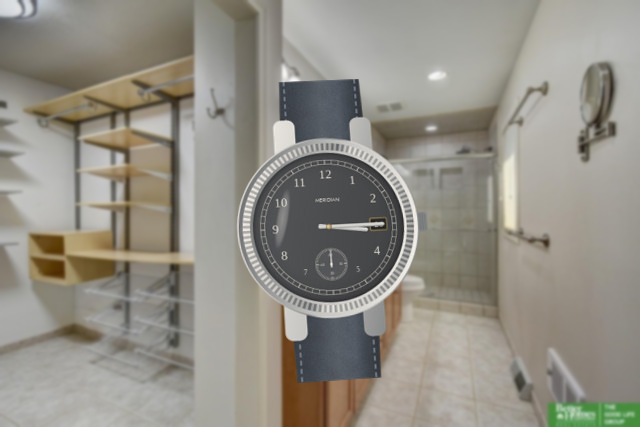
3:15
